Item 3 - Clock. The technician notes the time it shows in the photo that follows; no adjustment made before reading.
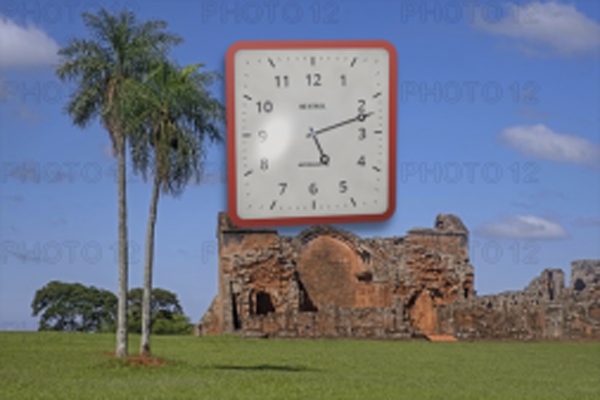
5:12
